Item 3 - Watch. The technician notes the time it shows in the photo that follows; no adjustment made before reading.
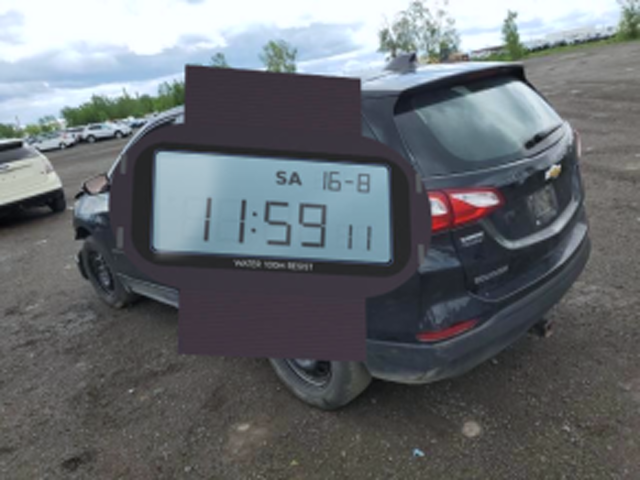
11:59:11
